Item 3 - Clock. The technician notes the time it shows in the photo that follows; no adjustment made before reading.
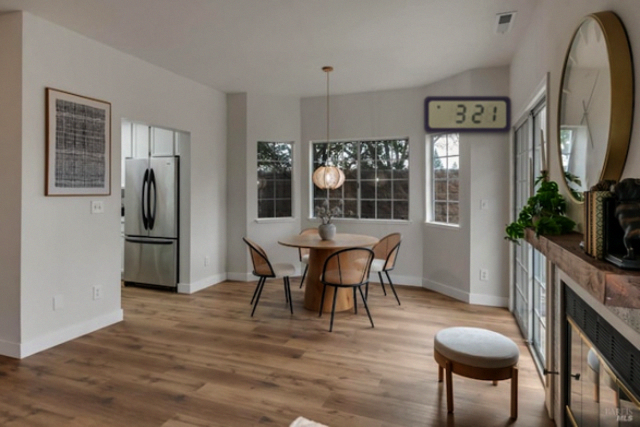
3:21
